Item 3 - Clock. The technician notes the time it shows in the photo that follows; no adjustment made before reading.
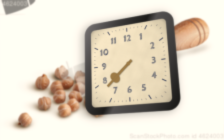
7:38
